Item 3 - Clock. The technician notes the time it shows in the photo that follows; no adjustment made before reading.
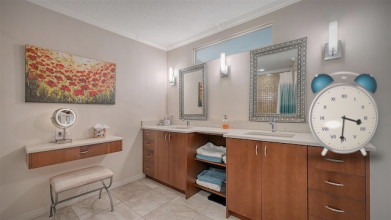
3:31
